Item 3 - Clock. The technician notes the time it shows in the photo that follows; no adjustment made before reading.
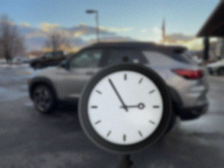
2:55
